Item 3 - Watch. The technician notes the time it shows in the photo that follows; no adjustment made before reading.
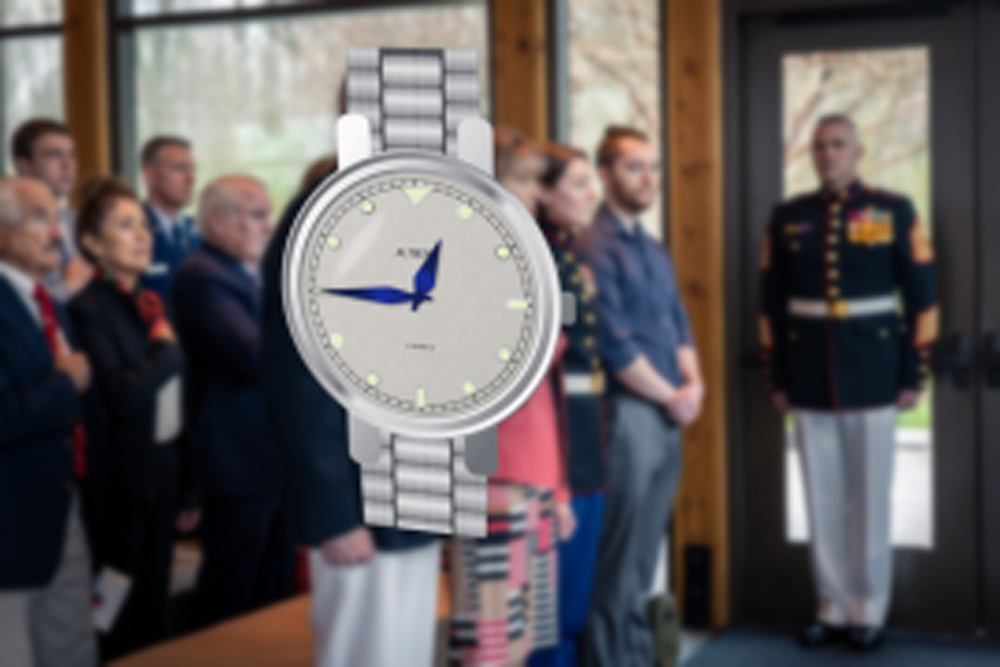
12:45
